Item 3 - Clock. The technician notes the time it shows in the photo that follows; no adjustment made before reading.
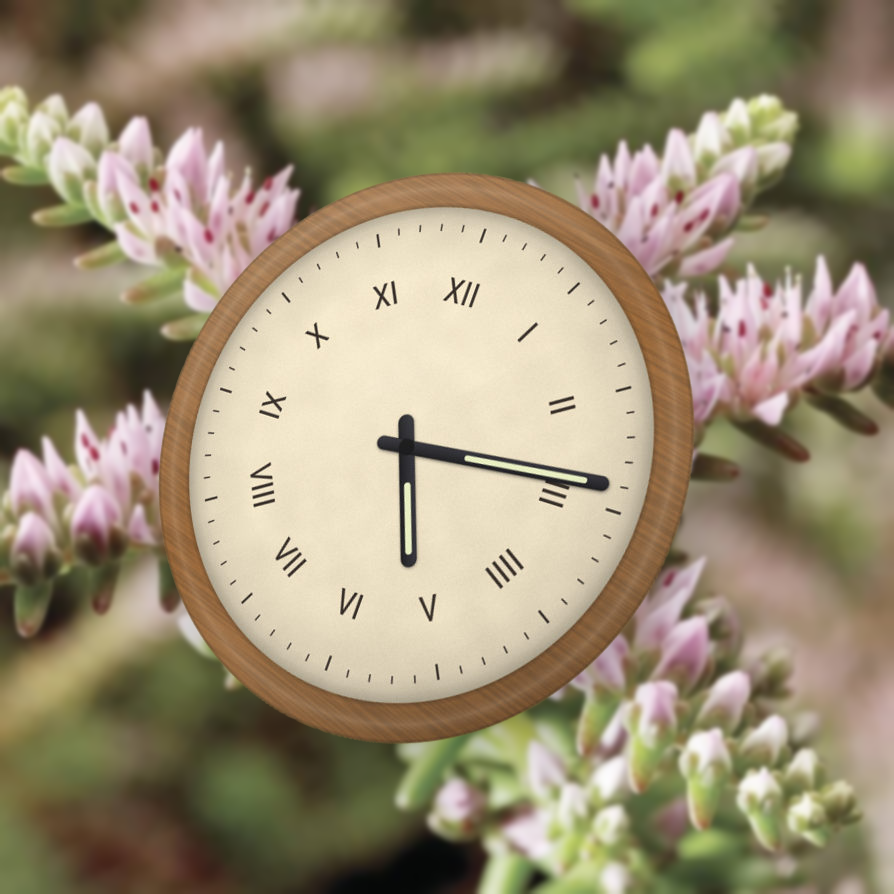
5:14
